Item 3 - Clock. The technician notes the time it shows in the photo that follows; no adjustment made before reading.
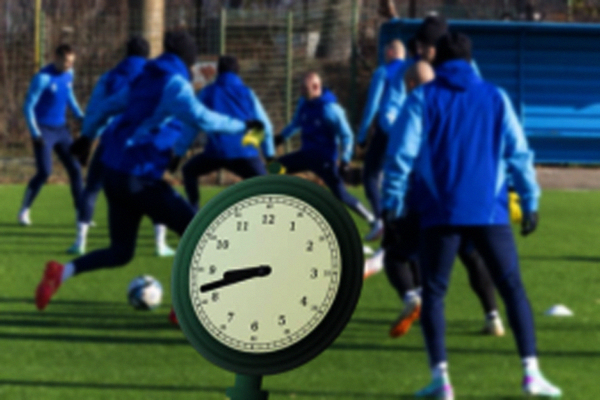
8:42
